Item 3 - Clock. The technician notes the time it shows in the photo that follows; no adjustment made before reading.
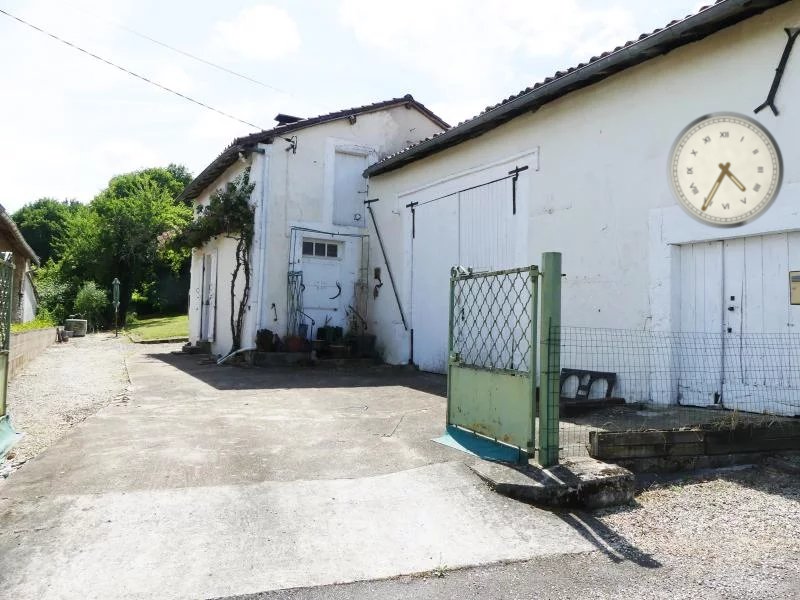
4:35
